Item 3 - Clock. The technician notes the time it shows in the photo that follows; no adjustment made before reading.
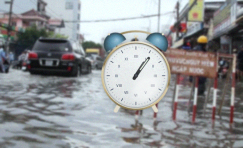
1:06
